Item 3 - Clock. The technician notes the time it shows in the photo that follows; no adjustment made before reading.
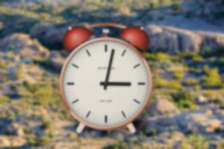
3:02
